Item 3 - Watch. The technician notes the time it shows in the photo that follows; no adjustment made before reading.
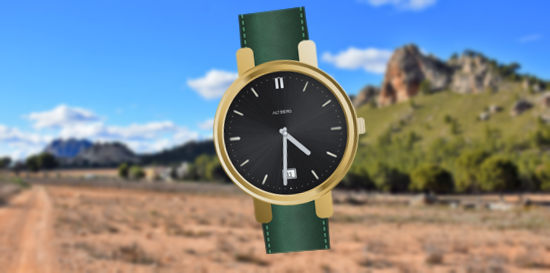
4:31
